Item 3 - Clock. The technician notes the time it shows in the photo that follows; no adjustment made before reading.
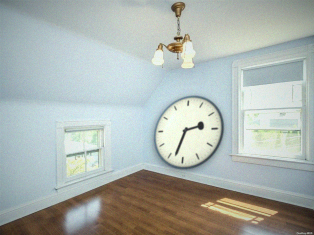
2:33
